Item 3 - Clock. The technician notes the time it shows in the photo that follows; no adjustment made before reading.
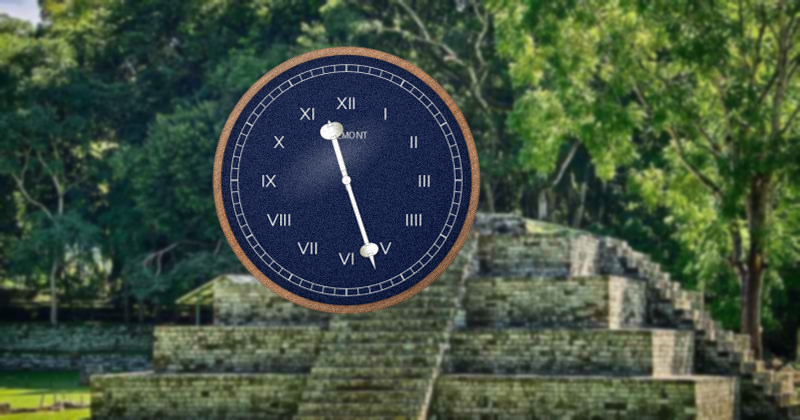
11:27
